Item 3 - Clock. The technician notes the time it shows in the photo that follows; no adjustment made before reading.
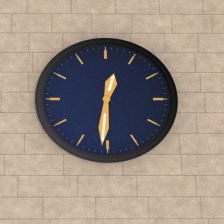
12:31
